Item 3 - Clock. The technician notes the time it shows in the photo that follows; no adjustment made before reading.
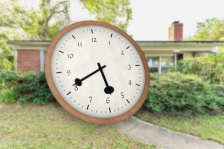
5:41
